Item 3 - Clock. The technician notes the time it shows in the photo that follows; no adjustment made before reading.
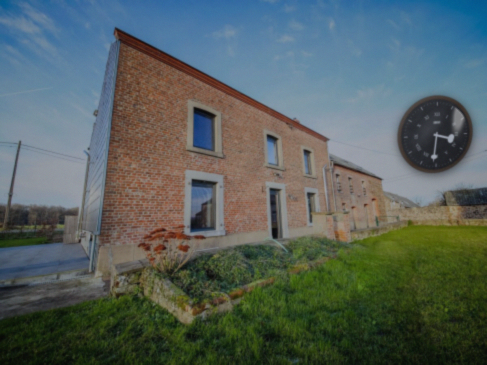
3:31
